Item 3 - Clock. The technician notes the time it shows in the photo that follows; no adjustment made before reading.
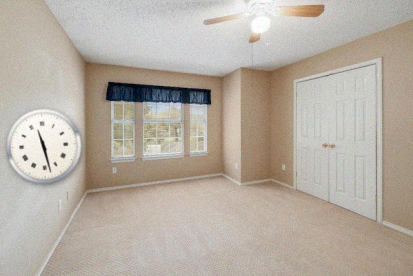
11:28
